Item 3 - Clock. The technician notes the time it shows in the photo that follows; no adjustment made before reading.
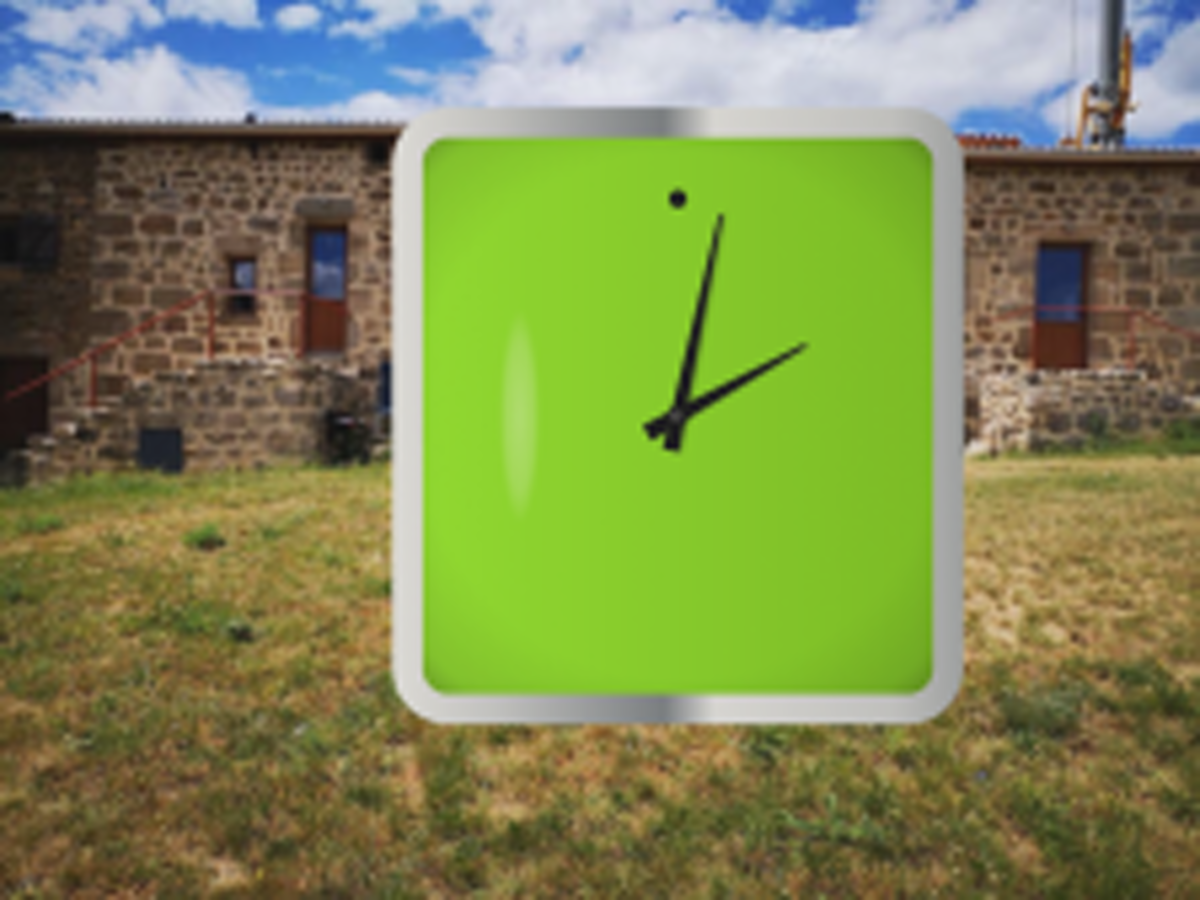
2:02
